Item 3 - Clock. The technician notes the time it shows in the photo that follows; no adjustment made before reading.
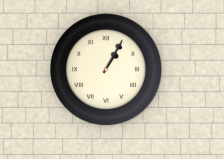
1:05
